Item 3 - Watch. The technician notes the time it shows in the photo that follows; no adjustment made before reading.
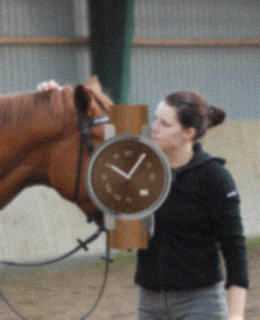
10:06
